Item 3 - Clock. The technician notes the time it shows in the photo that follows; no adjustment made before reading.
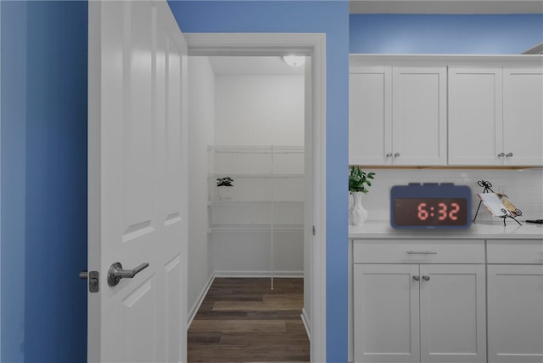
6:32
